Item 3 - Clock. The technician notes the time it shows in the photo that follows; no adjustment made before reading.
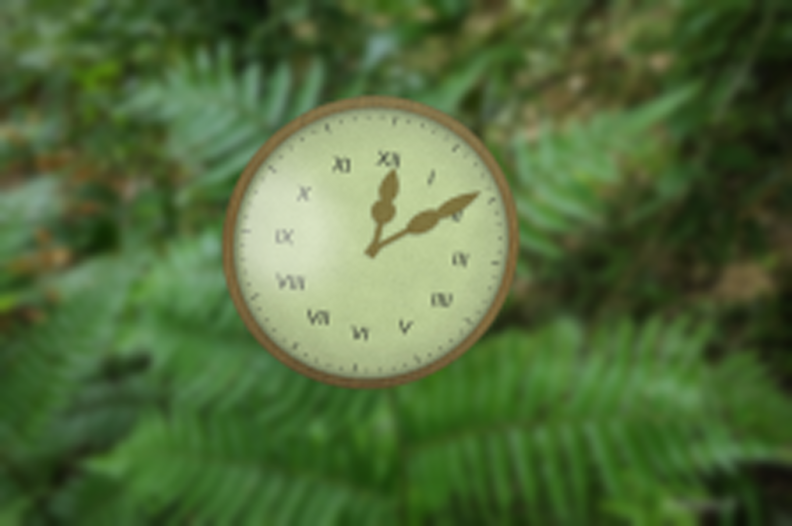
12:09
